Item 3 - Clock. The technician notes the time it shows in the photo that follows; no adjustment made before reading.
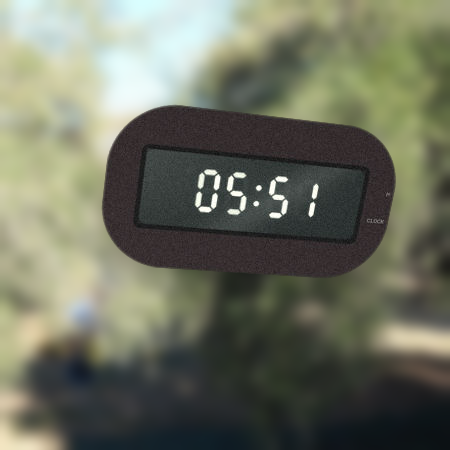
5:51
